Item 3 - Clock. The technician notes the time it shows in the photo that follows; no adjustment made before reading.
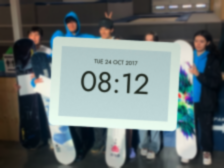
8:12
